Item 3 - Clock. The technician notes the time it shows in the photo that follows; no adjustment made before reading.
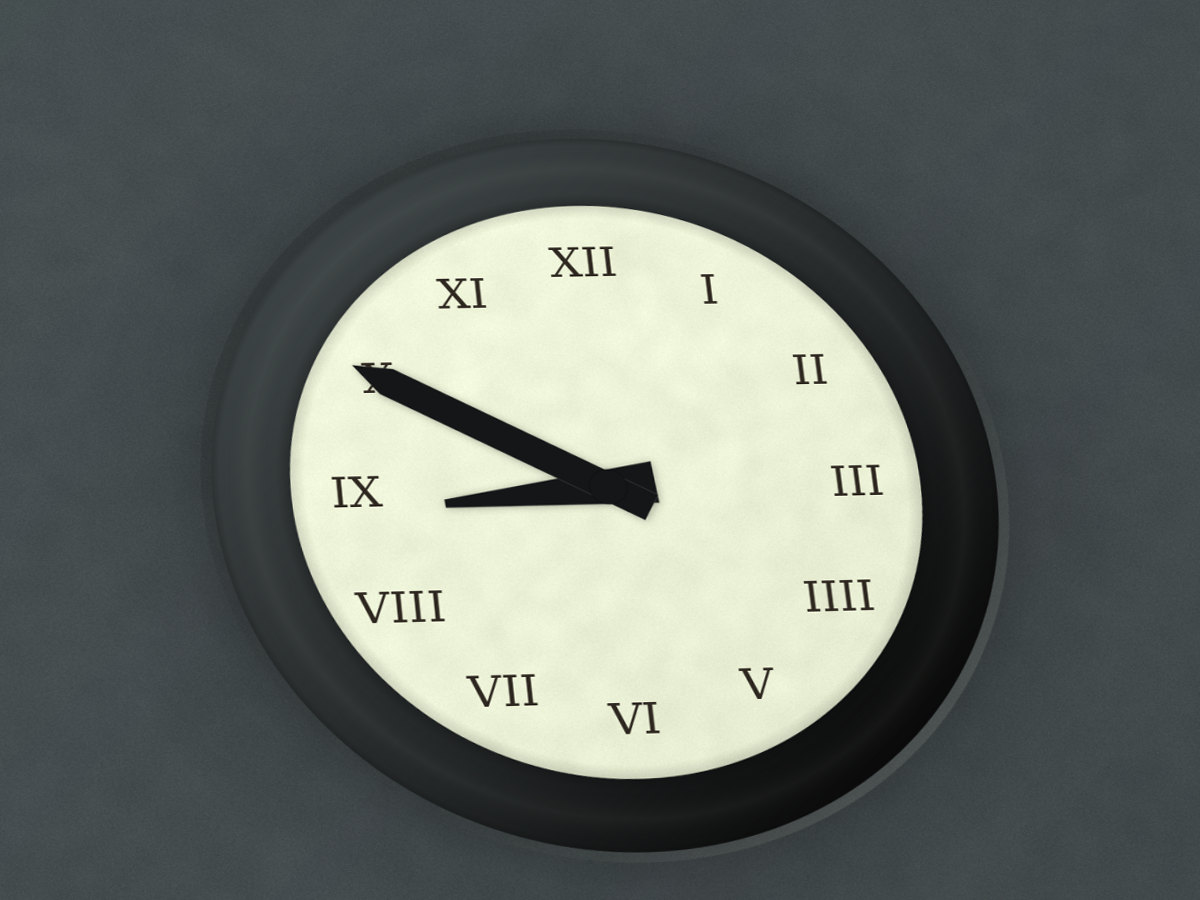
8:50
